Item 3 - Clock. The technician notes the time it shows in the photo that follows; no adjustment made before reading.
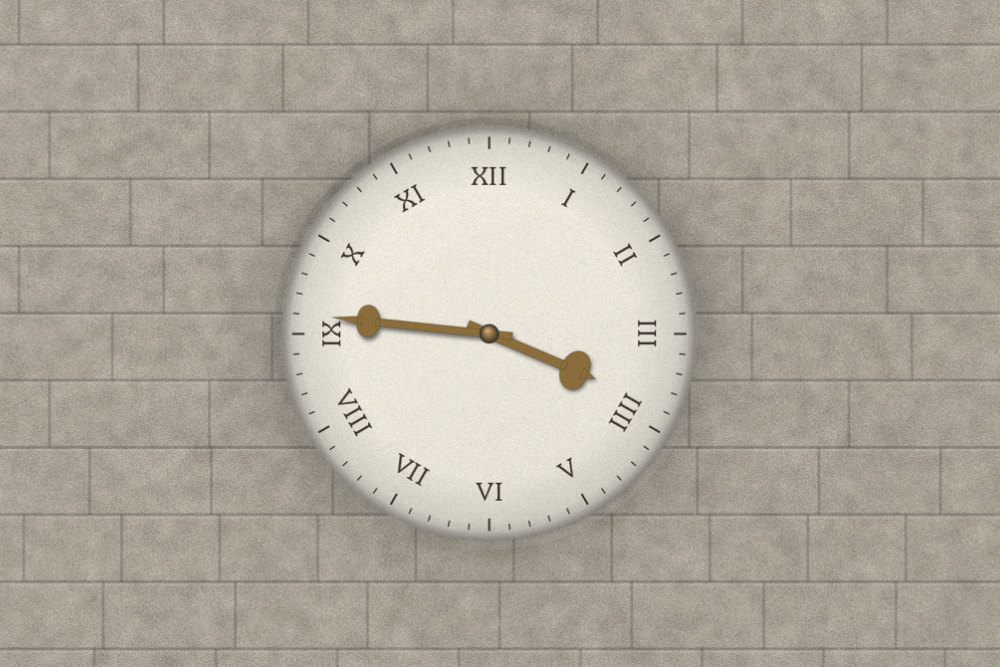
3:46
